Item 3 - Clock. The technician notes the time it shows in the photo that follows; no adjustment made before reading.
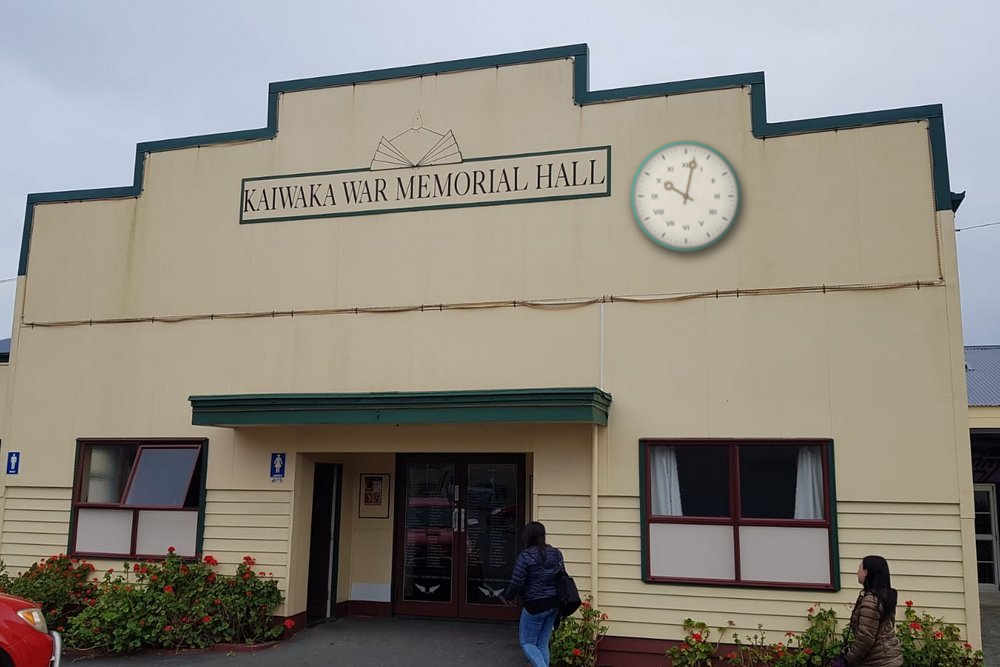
10:02
